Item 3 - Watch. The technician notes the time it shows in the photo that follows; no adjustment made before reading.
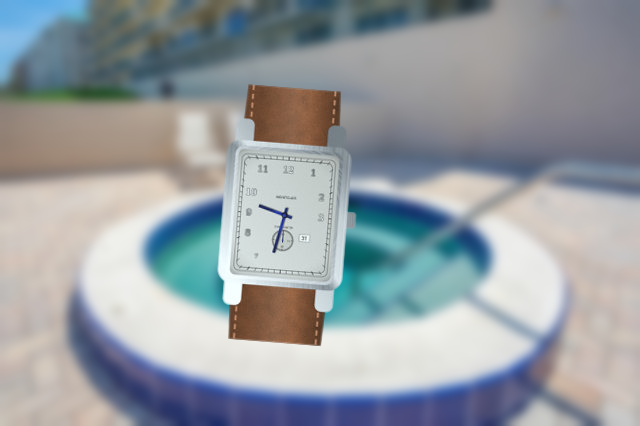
9:32
